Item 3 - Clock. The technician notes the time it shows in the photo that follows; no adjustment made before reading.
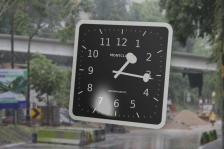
1:16
